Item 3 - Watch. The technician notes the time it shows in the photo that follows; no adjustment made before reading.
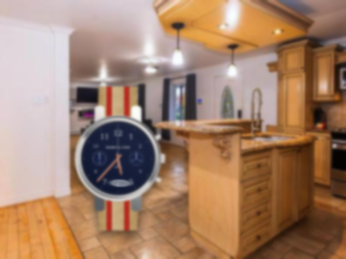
5:37
